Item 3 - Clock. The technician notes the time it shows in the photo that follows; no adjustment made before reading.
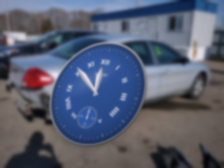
11:51
